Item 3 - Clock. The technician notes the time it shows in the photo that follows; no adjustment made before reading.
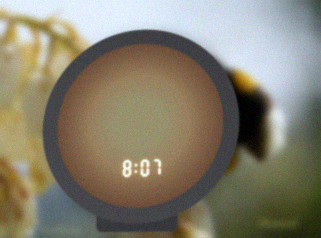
8:07
